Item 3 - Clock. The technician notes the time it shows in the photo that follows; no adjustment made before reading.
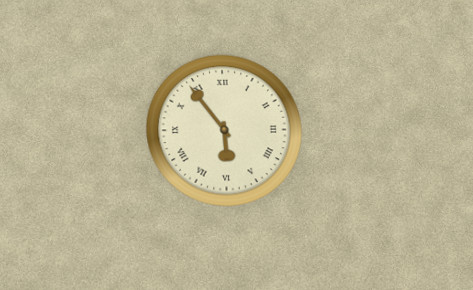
5:54
